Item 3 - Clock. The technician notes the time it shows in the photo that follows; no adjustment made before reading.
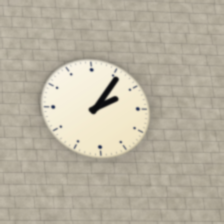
2:06
